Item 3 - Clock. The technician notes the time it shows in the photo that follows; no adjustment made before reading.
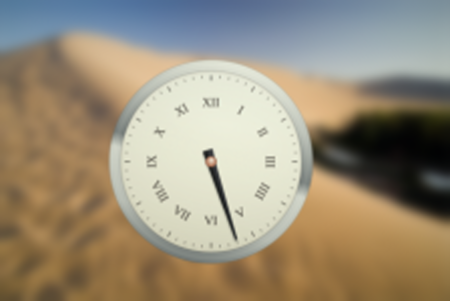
5:27
